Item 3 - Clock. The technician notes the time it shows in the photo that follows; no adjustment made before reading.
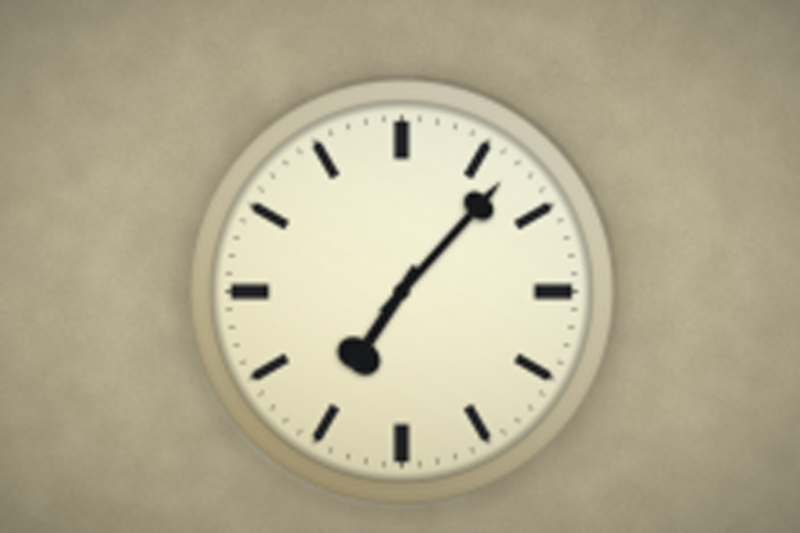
7:07
